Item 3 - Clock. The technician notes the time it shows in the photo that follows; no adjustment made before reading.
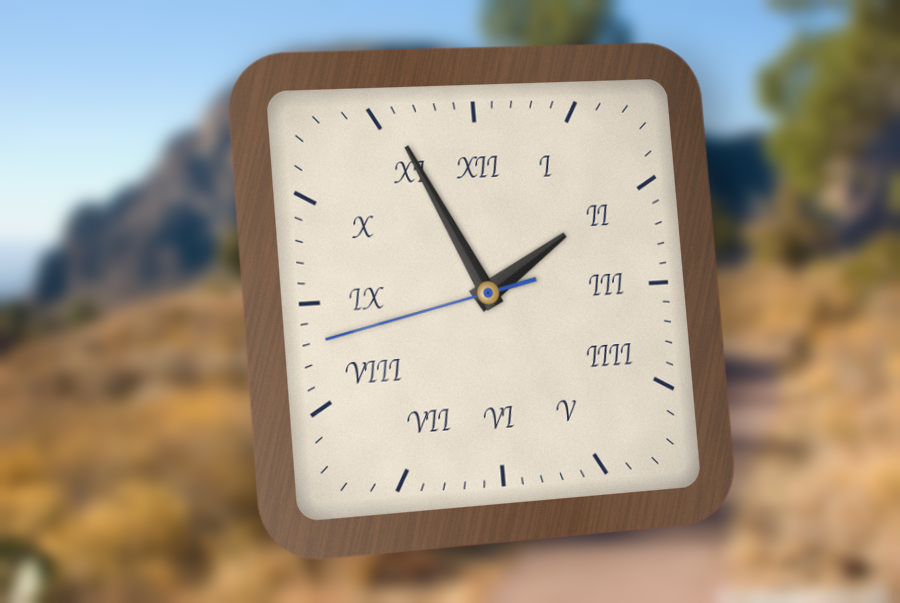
1:55:43
